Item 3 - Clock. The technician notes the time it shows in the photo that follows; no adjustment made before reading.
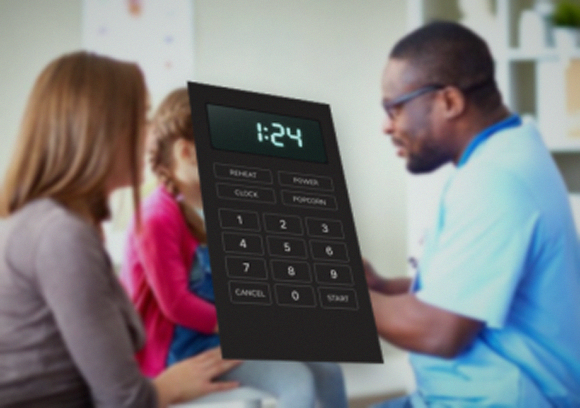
1:24
